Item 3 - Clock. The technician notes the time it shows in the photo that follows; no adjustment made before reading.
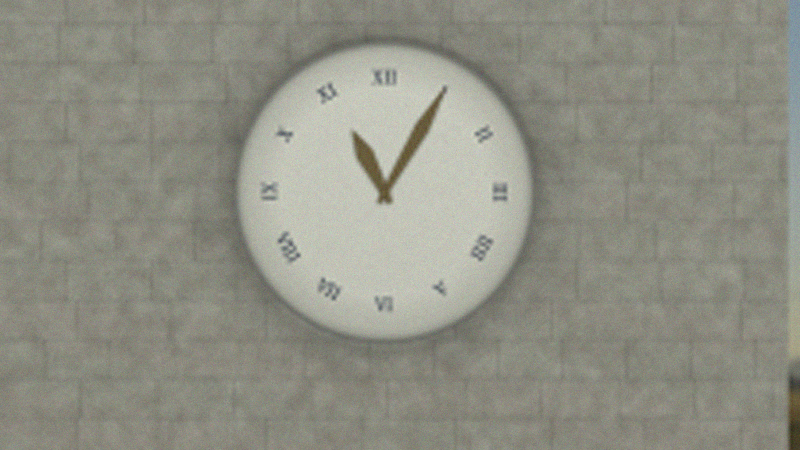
11:05
